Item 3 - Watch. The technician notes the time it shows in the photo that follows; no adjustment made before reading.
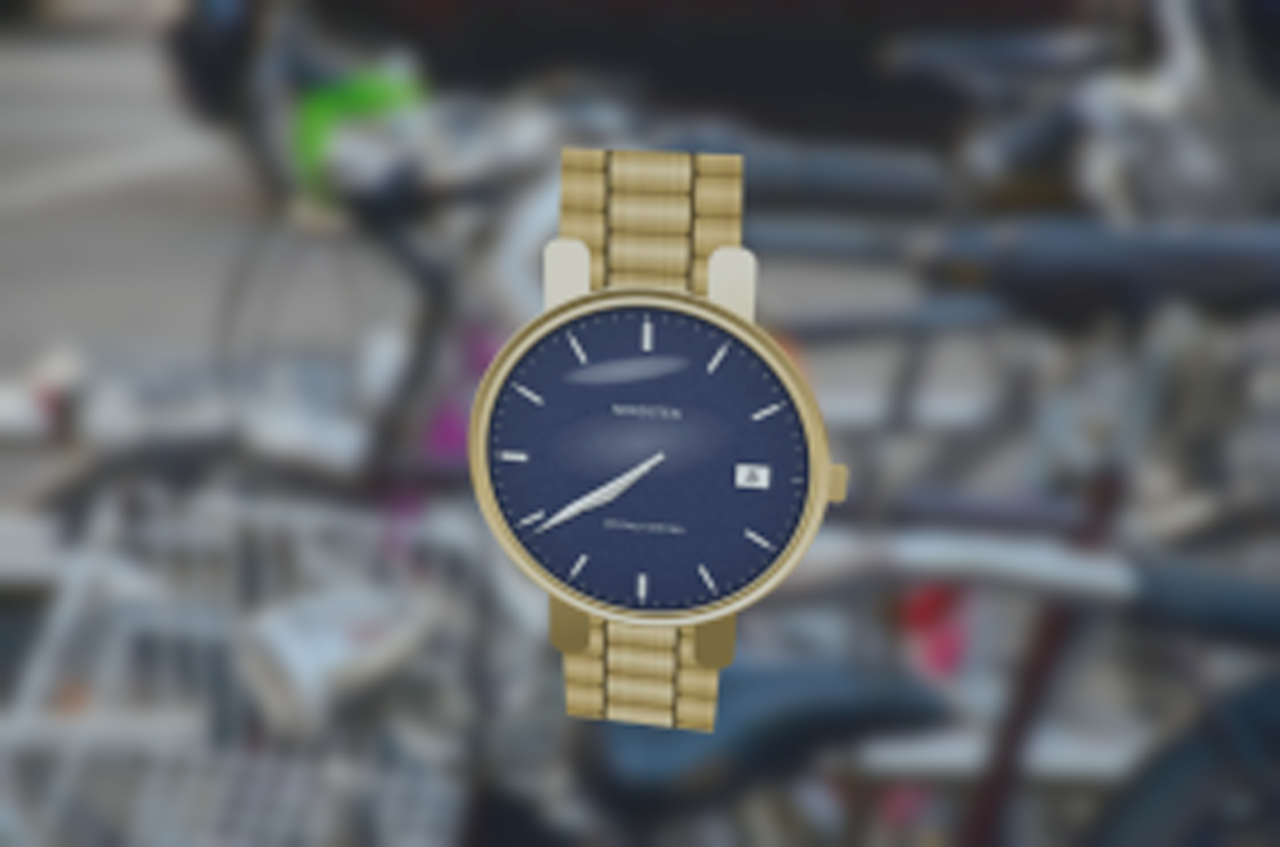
7:39
